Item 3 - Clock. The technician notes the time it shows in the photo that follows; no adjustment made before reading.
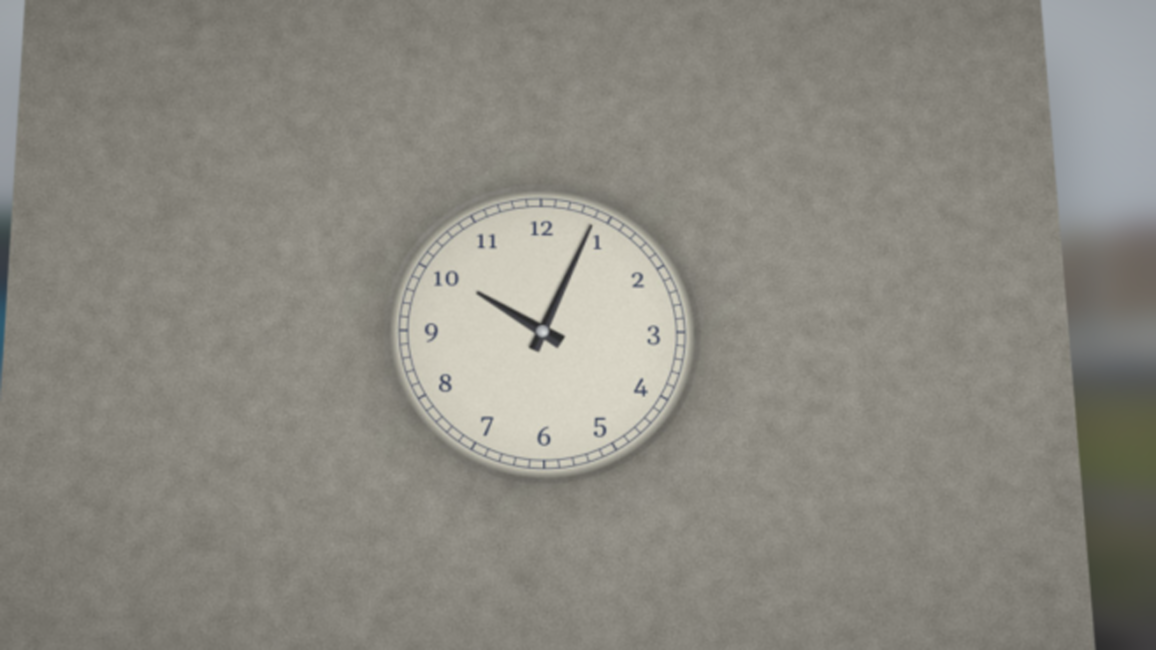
10:04
